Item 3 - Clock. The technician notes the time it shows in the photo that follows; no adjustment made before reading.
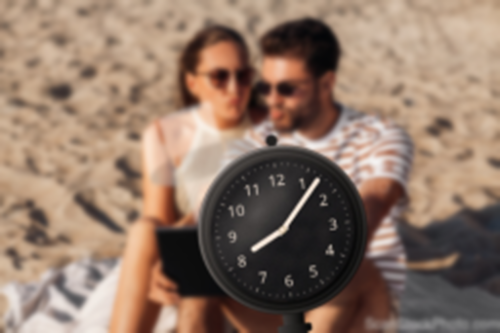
8:07
